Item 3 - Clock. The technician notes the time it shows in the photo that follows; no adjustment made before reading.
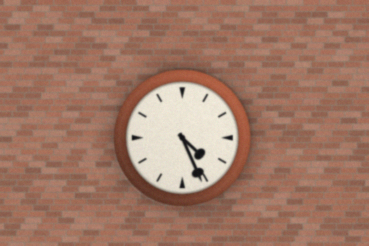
4:26
